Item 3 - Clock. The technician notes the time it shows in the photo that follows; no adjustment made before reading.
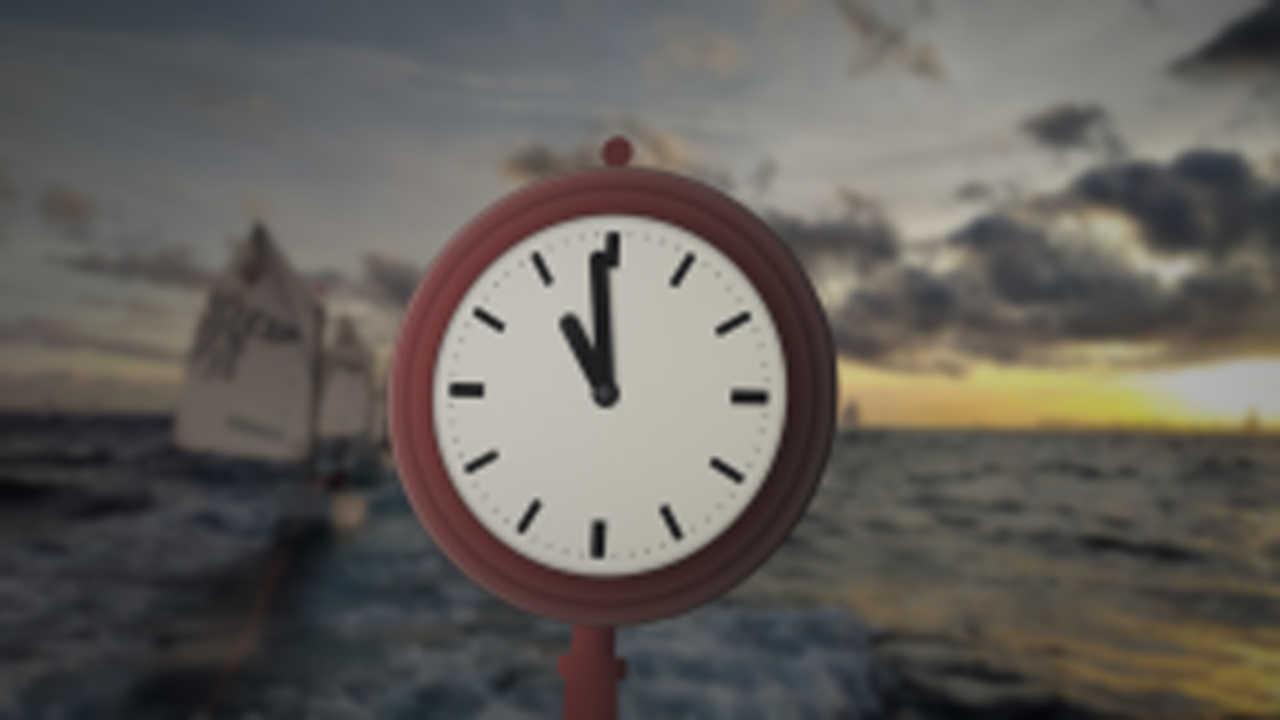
10:59
